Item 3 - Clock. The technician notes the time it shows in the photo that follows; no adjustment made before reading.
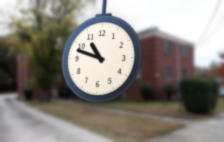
10:48
